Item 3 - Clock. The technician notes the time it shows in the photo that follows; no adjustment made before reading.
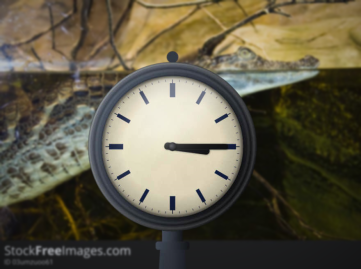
3:15
